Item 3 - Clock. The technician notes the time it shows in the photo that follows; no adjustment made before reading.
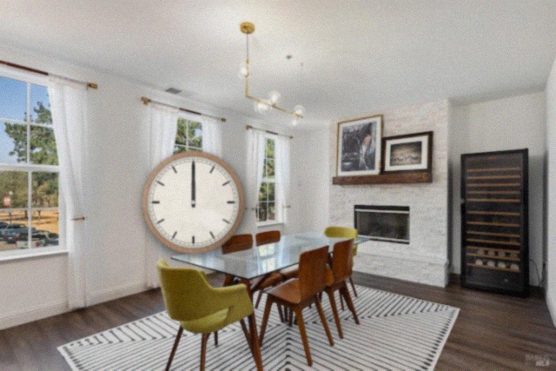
12:00
